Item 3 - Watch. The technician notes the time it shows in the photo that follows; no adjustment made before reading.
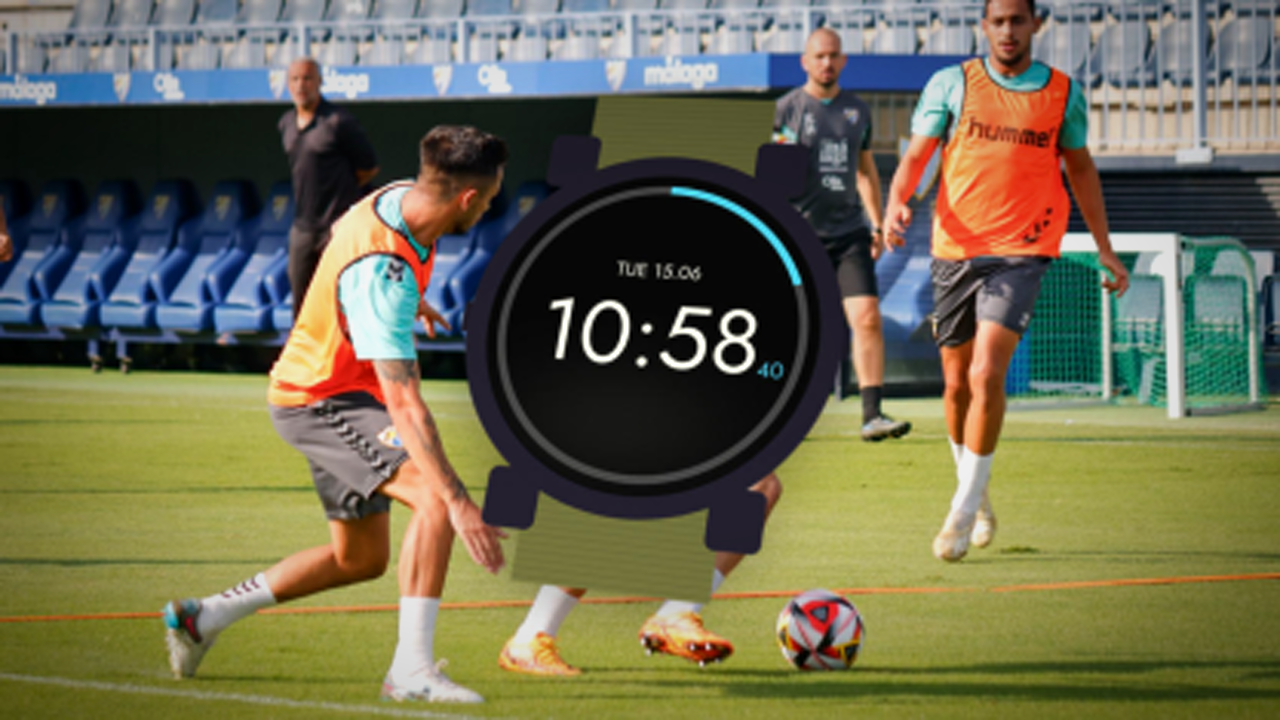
10:58
